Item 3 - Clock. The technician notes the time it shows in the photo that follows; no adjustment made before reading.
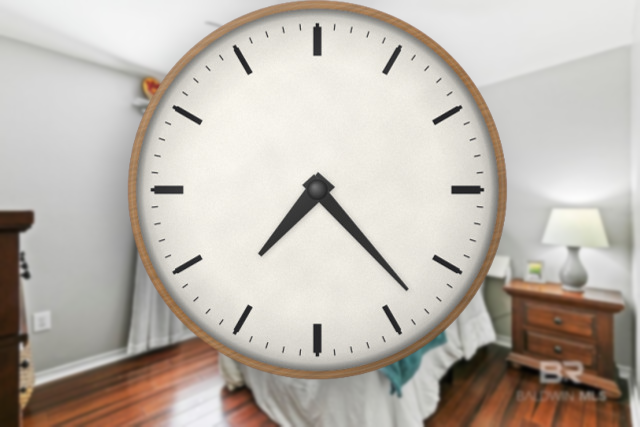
7:23
